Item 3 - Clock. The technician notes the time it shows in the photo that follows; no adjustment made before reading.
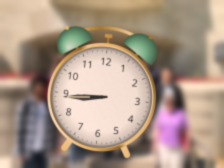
8:44
